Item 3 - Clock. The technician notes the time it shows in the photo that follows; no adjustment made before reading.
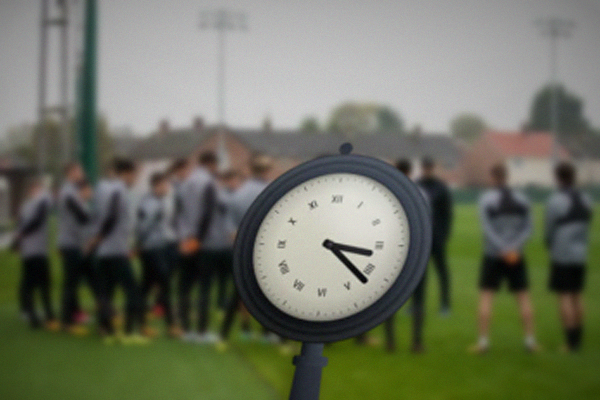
3:22
